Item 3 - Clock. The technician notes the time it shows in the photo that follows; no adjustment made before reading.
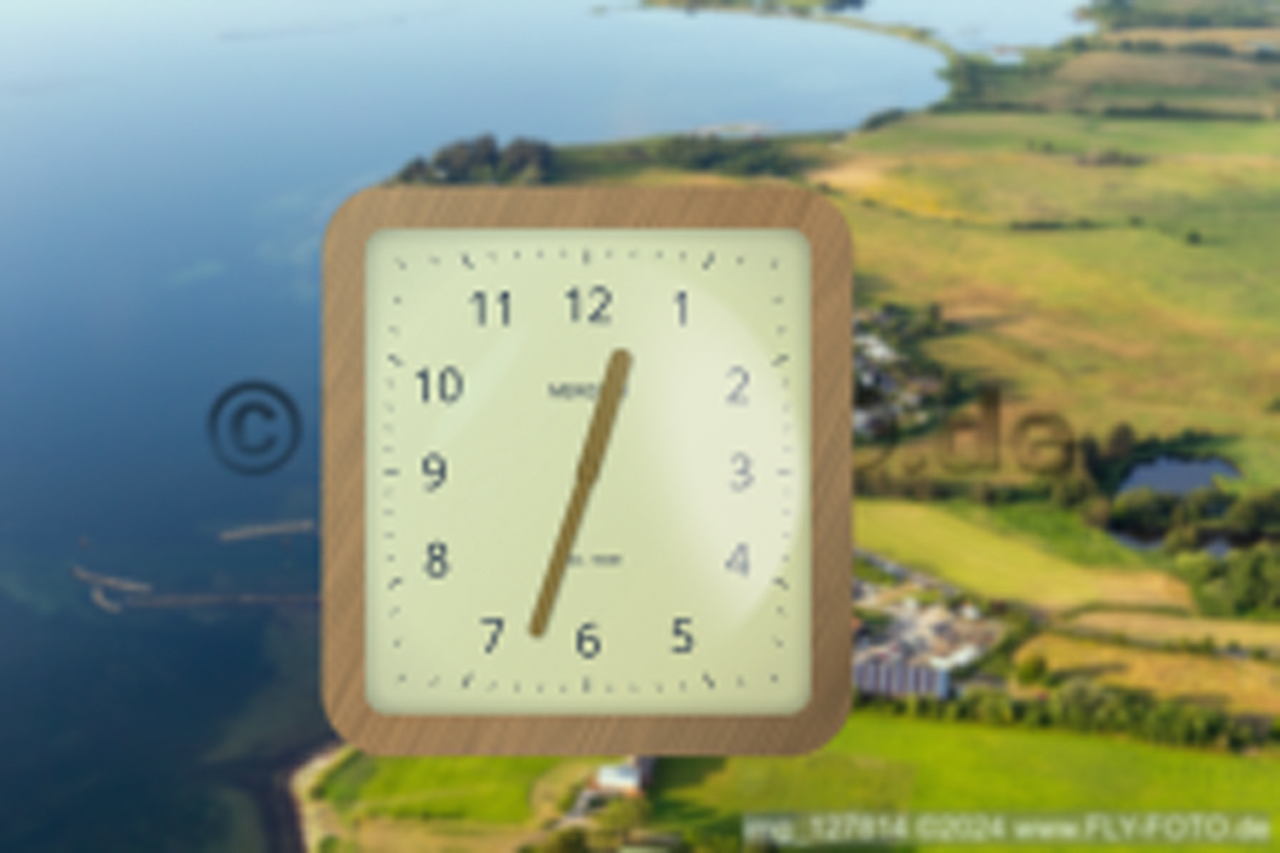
12:33
